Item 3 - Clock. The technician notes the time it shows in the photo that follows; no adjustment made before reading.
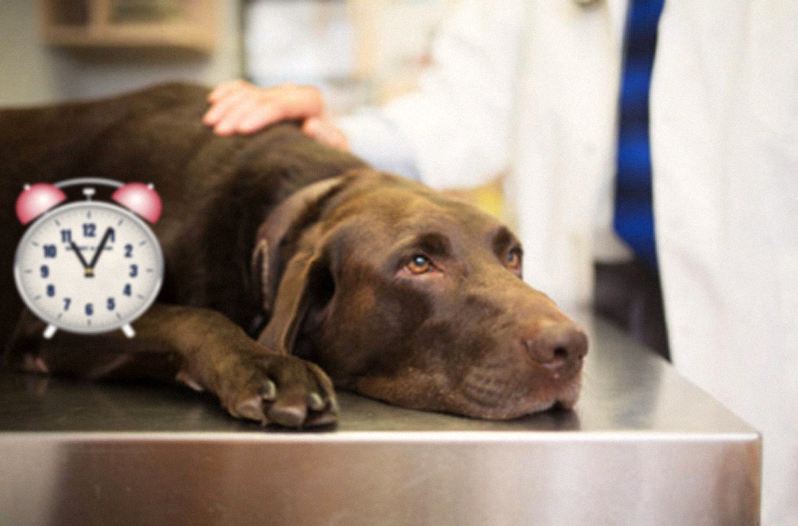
11:04
